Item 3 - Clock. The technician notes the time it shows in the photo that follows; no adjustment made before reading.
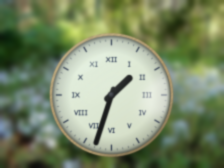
1:33
